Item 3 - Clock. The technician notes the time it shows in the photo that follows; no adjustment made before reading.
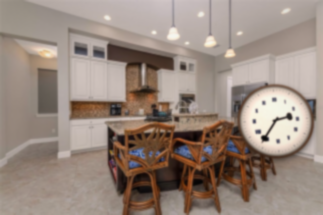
2:36
